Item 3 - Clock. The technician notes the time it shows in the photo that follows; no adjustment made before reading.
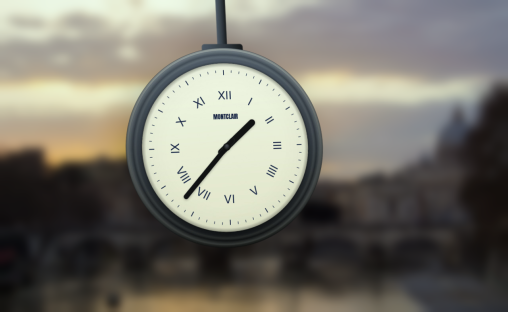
1:37
